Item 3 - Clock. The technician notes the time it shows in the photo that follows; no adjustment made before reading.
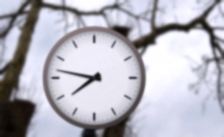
7:47
